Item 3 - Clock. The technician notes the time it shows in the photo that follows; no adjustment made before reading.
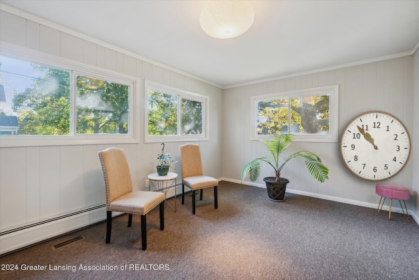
10:53
